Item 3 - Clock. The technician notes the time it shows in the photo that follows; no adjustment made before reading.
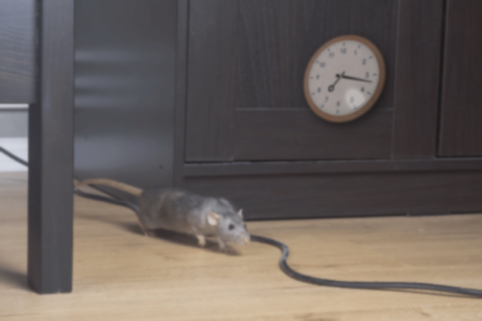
7:17
